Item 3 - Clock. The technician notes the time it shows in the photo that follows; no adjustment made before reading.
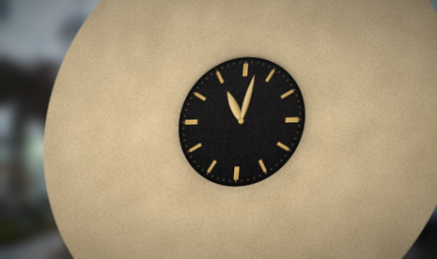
11:02
